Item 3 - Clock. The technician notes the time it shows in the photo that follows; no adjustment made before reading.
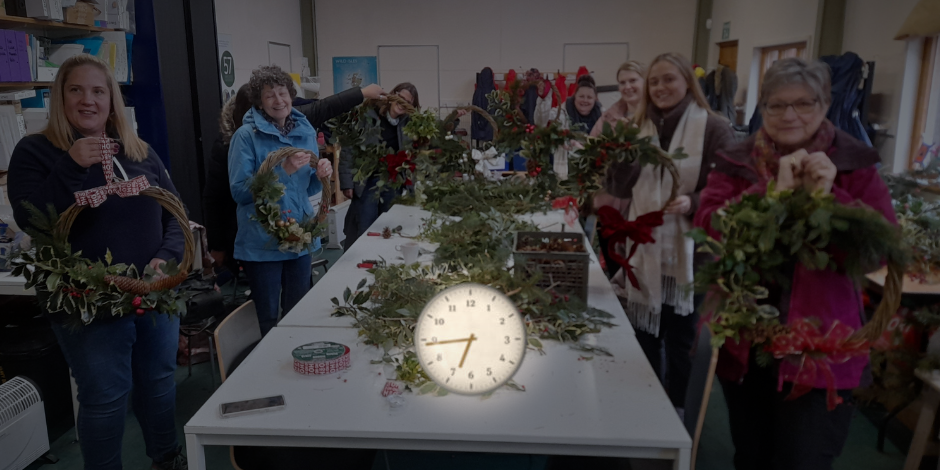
6:44
